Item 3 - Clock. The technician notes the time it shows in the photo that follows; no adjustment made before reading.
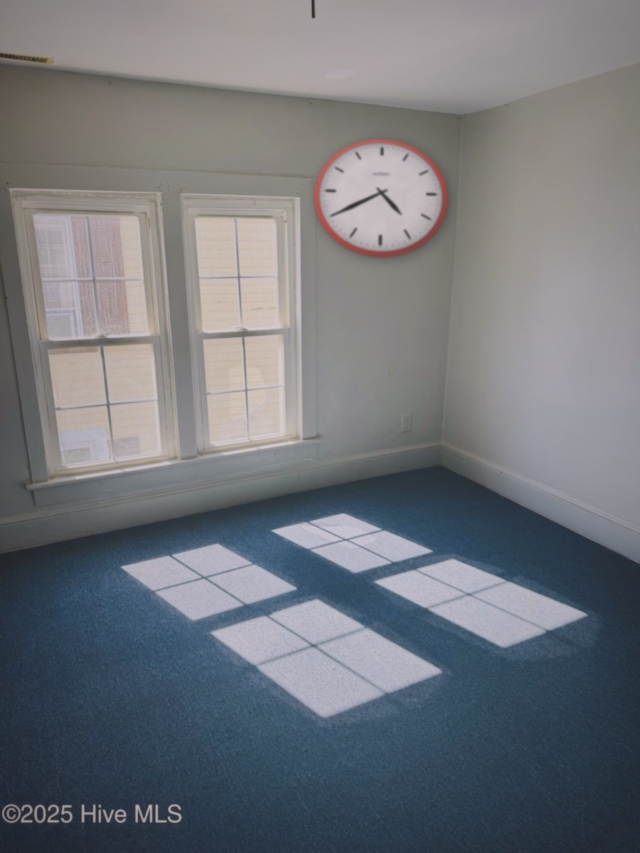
4:40
